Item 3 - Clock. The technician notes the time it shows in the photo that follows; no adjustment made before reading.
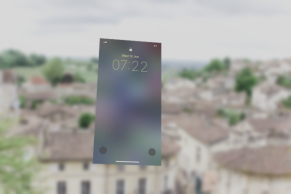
7:22
